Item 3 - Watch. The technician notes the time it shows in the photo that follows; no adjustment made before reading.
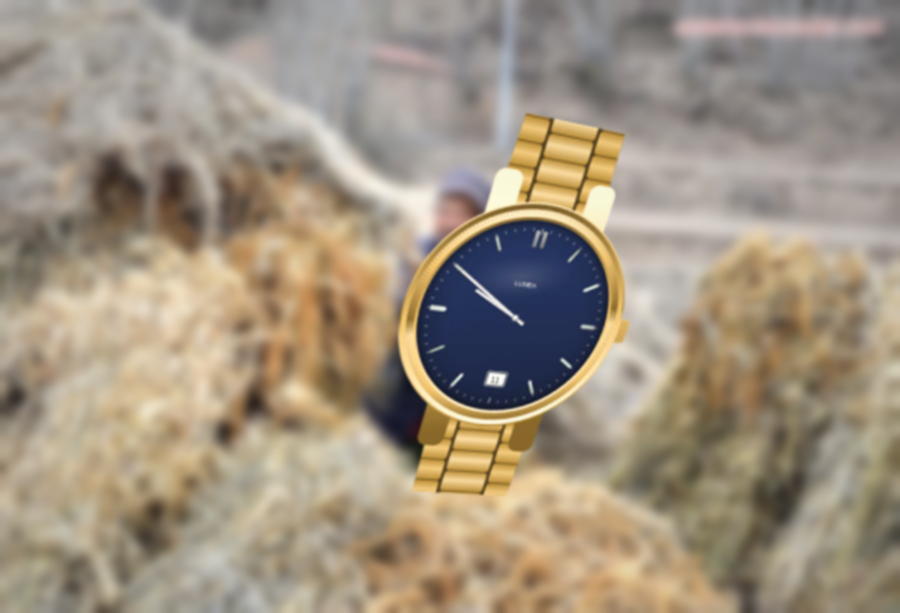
9:50
